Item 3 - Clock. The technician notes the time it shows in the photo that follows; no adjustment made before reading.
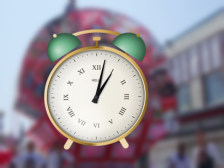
1:02
